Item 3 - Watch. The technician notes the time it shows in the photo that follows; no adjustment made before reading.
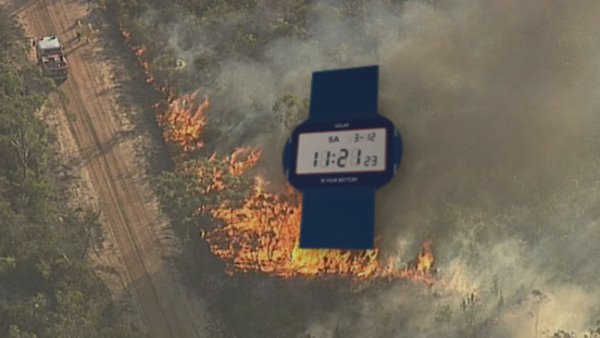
11:21
